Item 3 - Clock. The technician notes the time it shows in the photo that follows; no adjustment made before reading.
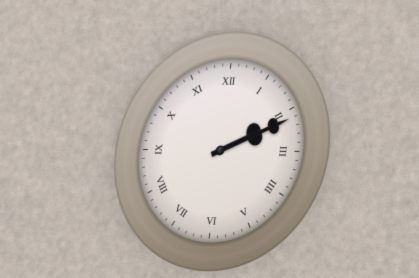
2:11
